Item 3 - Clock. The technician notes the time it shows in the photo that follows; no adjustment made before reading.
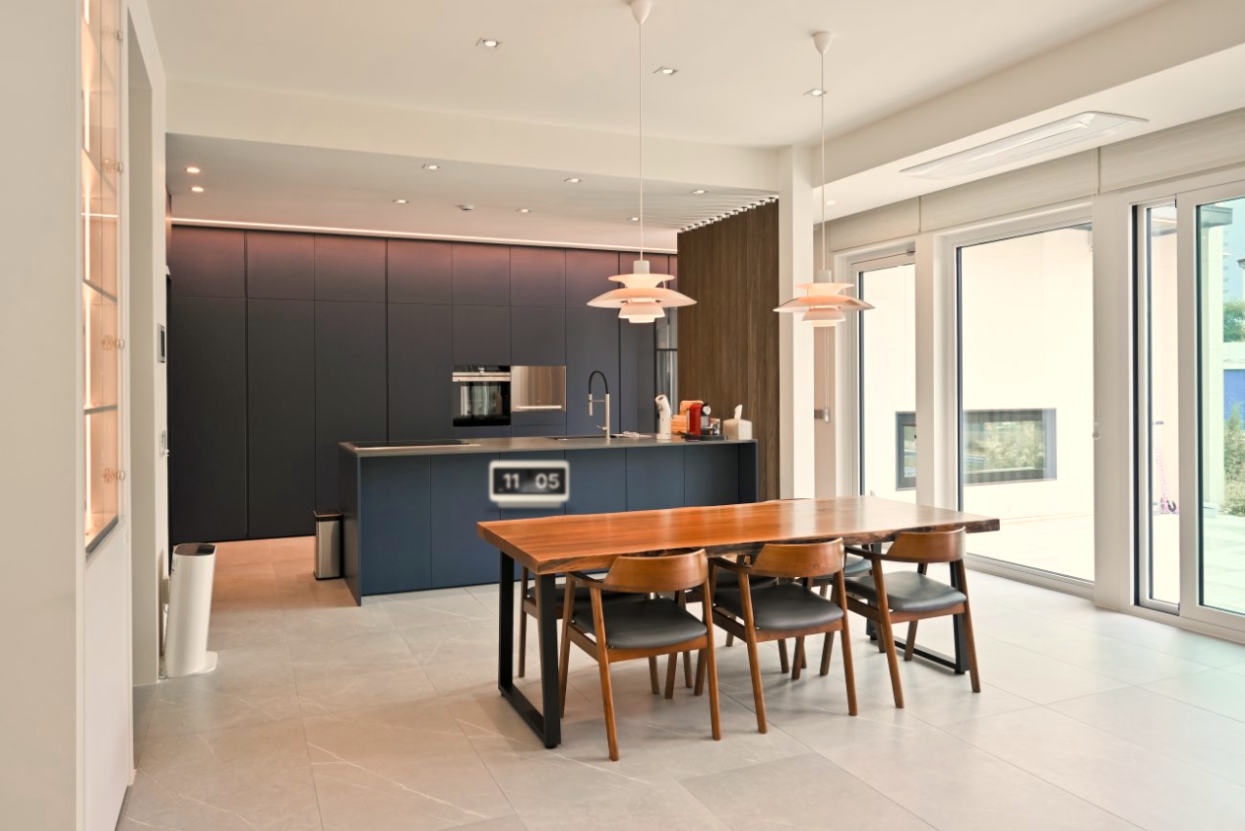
11:05
